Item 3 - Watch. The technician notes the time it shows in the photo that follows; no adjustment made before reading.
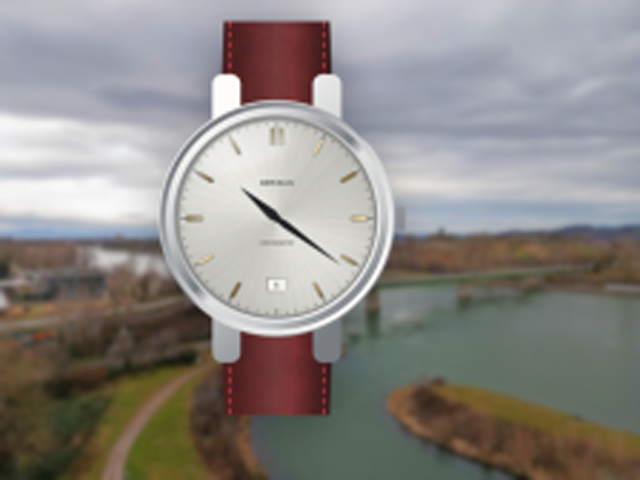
10:21
